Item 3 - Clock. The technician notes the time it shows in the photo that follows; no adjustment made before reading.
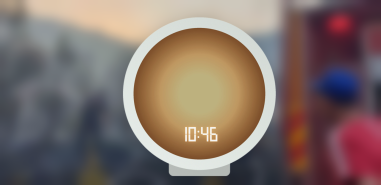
10:46
